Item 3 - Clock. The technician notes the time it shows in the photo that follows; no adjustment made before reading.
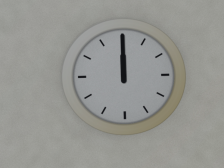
12:00
